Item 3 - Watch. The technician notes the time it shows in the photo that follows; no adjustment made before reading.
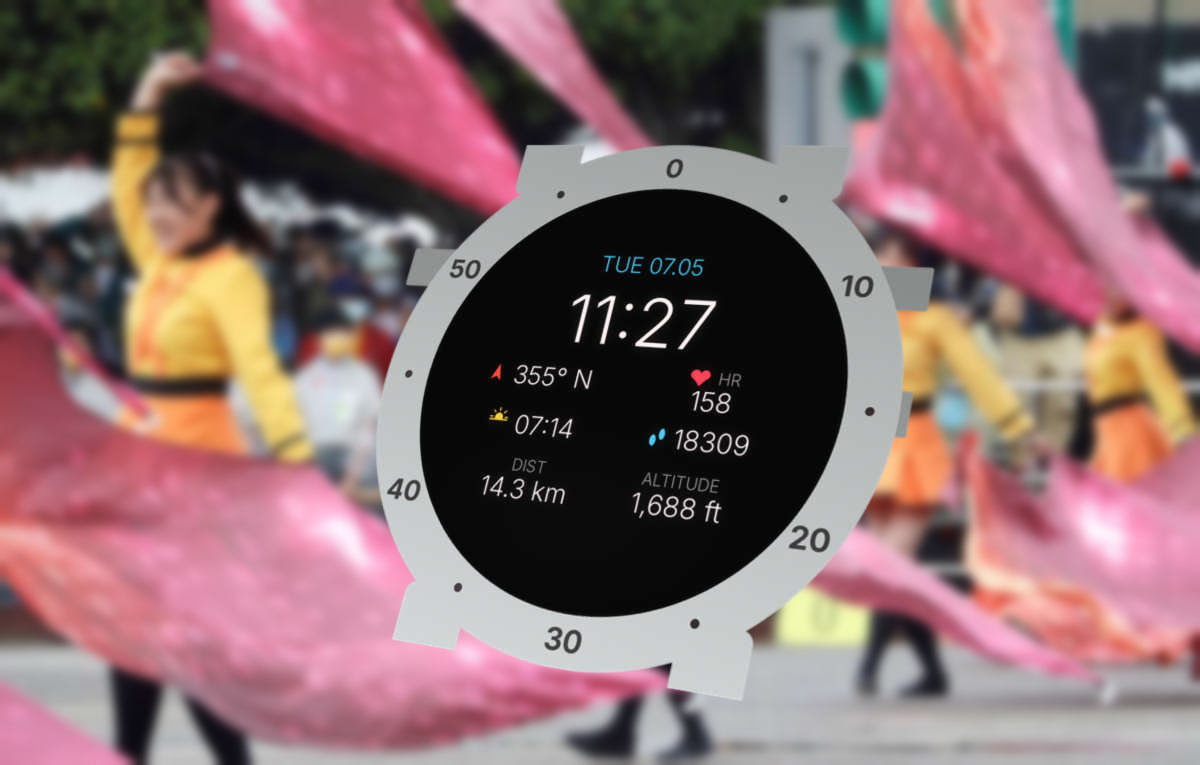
11:27
